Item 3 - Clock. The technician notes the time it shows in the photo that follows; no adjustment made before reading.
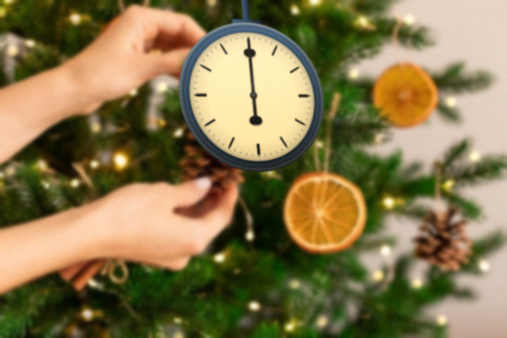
6:00
